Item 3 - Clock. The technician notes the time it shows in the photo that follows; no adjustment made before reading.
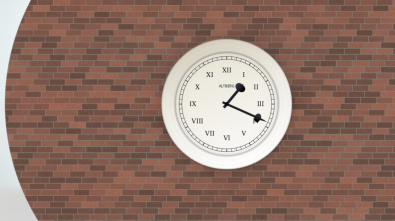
1:19
